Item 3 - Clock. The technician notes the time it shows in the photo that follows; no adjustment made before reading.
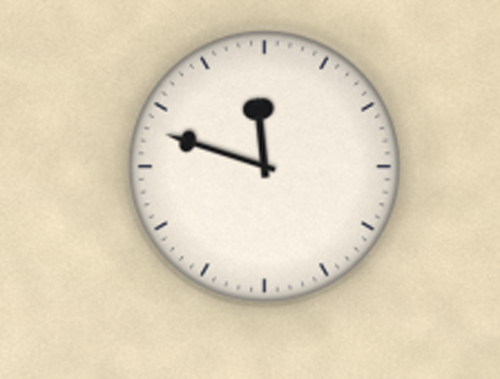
11:48
